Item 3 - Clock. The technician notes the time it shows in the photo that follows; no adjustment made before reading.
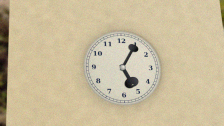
5:05
